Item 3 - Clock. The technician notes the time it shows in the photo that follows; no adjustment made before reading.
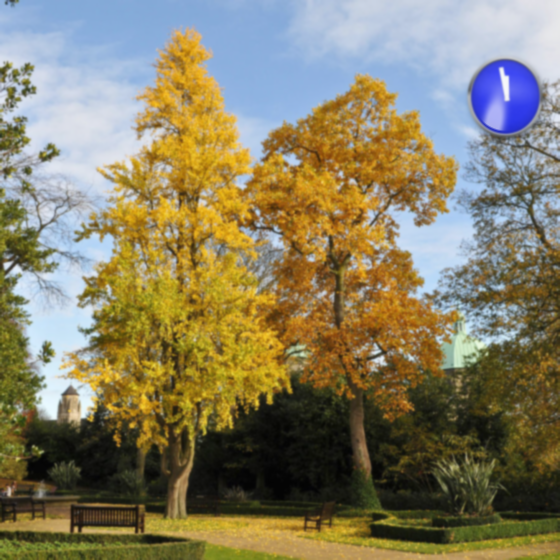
11:58
